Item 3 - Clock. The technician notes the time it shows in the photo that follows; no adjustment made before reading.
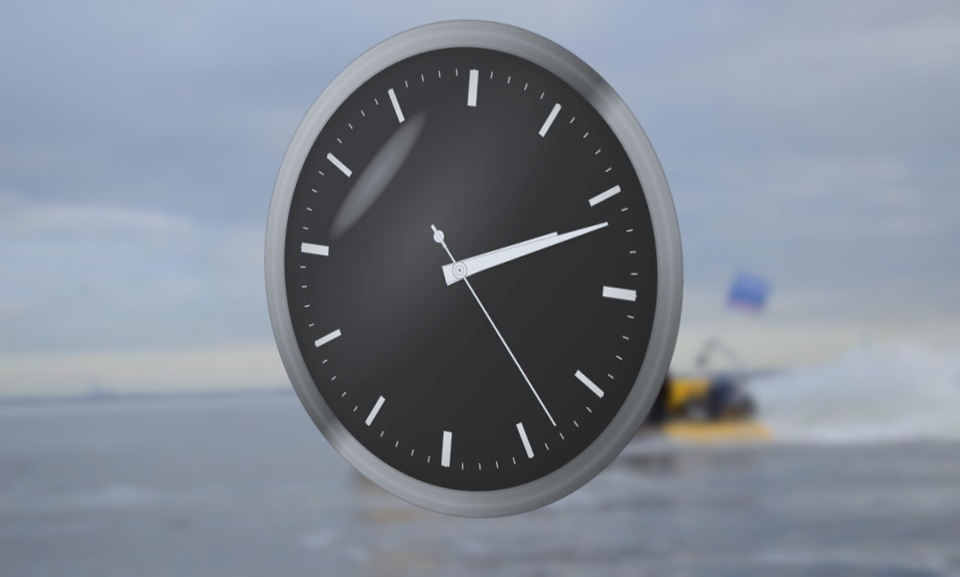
2:11:23
